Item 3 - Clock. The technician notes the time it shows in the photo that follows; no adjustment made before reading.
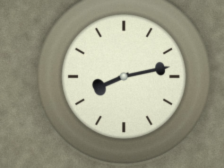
8:13
